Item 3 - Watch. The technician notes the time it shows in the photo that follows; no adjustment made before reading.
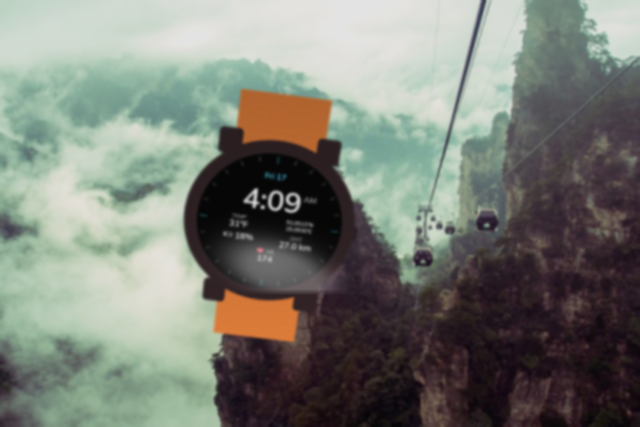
4:09
